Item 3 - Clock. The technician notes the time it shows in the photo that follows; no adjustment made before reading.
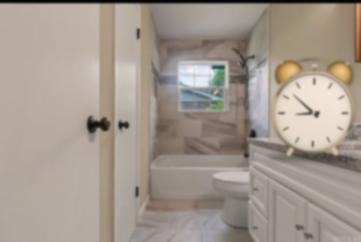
8:52
